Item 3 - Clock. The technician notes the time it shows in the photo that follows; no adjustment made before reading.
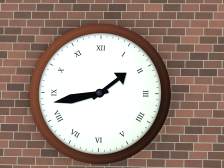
1:43
